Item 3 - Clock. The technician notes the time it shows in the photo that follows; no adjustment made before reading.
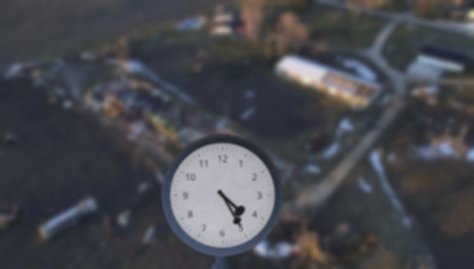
4:25
